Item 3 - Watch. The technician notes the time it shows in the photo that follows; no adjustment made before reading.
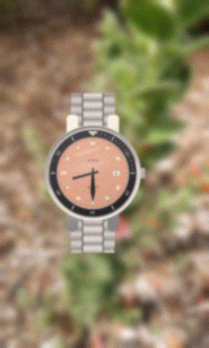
8:30
